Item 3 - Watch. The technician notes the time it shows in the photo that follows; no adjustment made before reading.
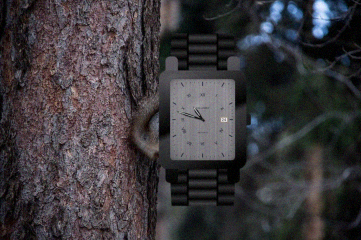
10:48
